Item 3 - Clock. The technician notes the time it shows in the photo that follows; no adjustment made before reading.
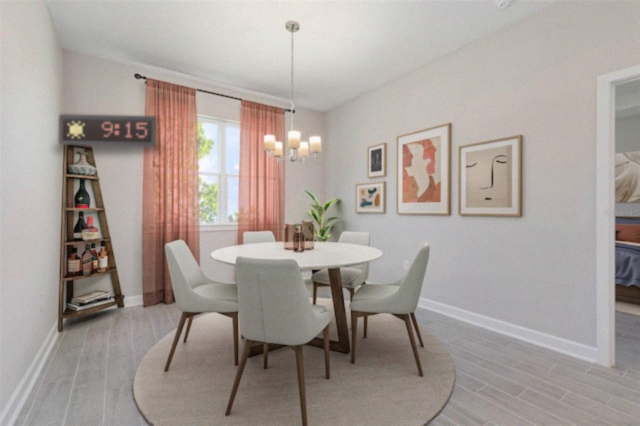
9:15
